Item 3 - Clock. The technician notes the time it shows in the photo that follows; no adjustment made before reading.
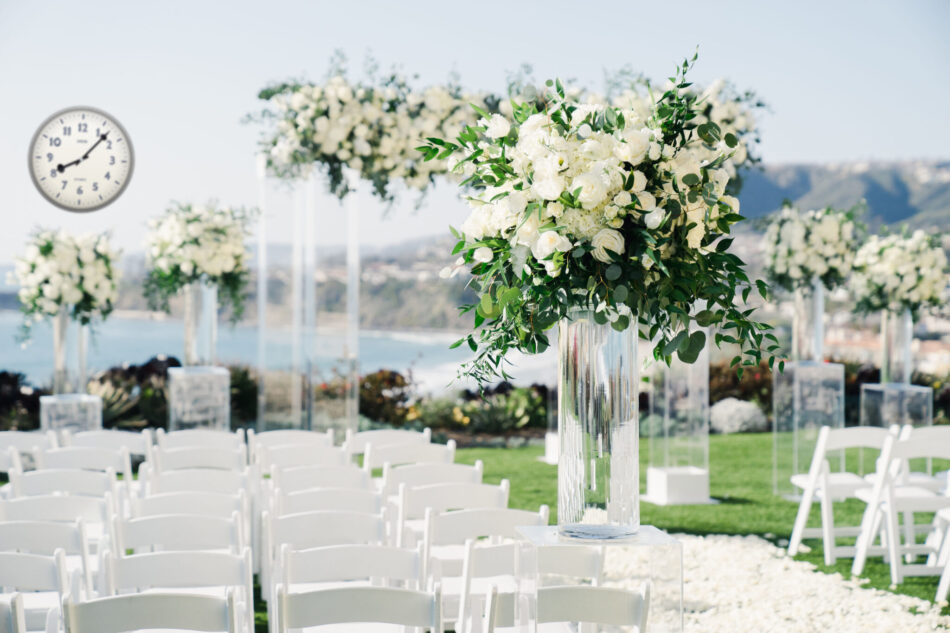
8:07
